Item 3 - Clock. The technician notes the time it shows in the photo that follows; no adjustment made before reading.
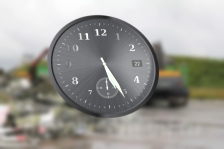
5:26
